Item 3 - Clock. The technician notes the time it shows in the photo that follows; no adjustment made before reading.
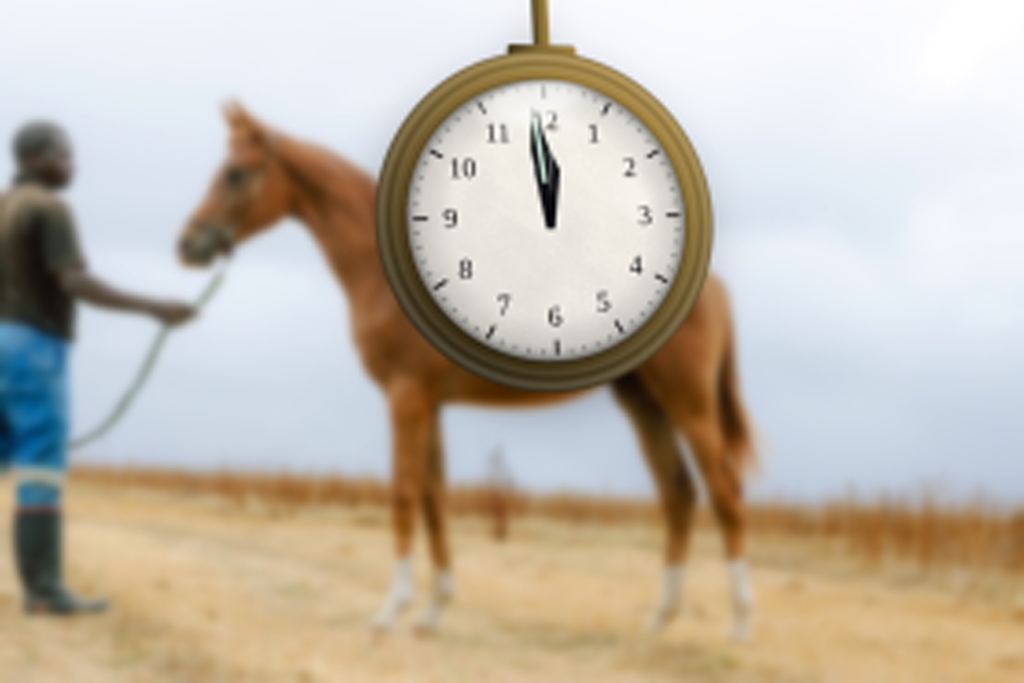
11:59
